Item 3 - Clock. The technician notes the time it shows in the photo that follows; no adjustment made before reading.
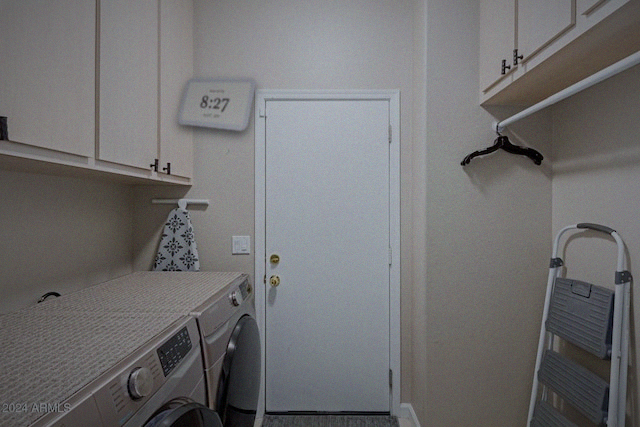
8:27
